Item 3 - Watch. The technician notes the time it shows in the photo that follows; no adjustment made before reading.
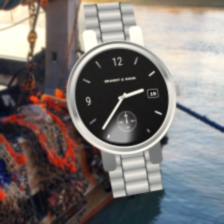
2:37
